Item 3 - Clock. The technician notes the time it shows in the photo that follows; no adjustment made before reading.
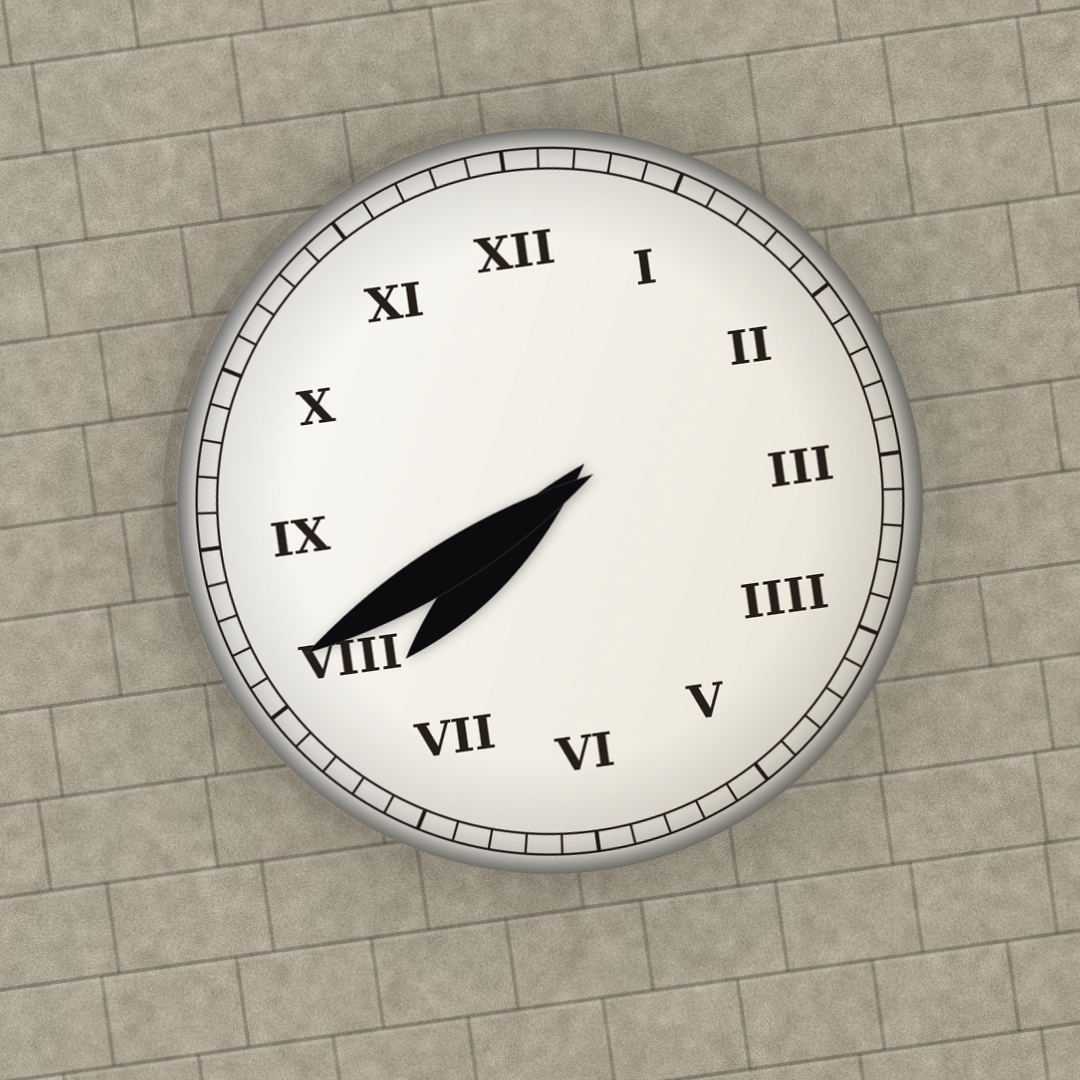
7:41
